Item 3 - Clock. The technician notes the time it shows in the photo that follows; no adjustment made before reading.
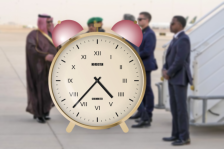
4:37
